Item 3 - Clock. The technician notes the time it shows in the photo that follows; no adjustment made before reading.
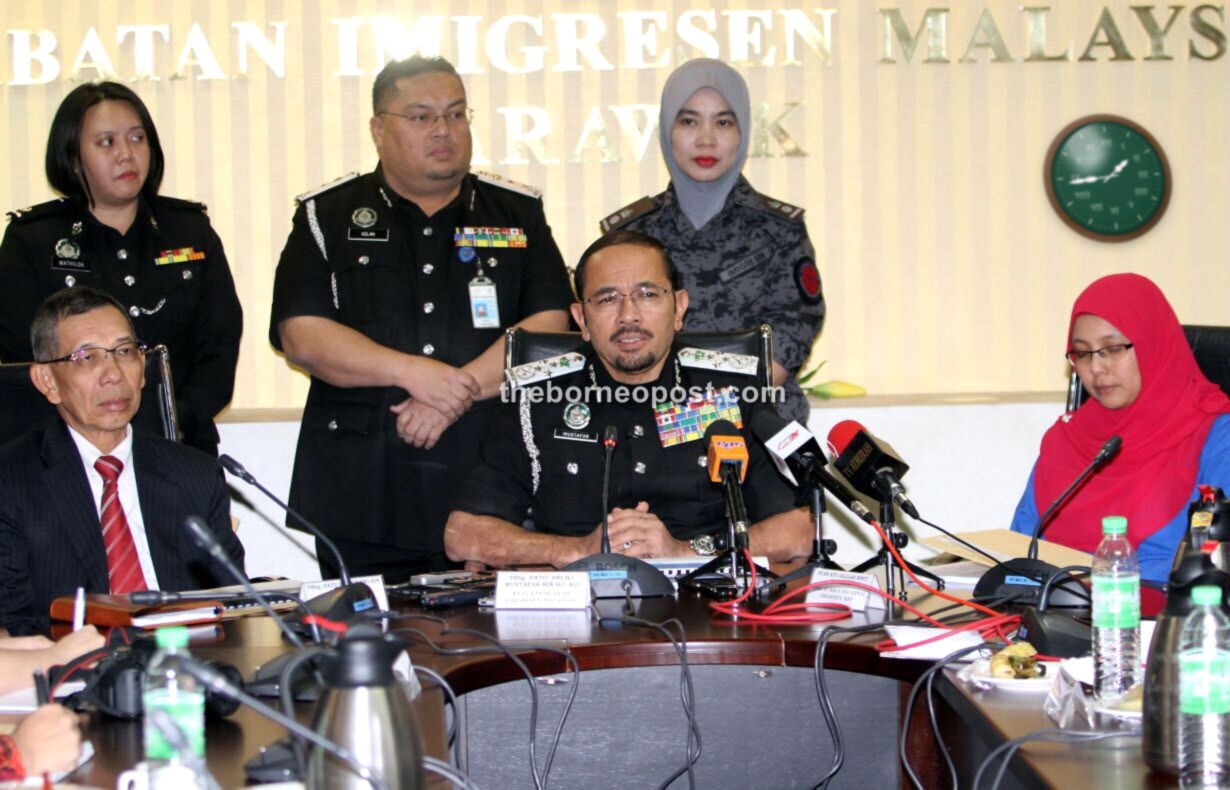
1:44
